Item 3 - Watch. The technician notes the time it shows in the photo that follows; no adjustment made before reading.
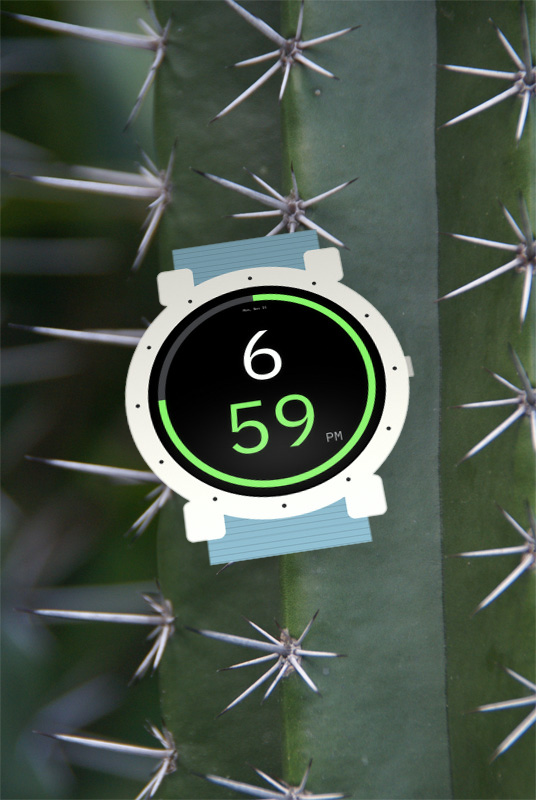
6:59
